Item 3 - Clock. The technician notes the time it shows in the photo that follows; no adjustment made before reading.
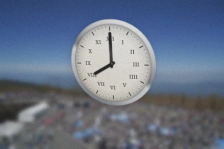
8:00
